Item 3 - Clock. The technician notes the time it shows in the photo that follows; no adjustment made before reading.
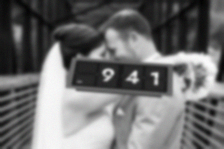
9:41
